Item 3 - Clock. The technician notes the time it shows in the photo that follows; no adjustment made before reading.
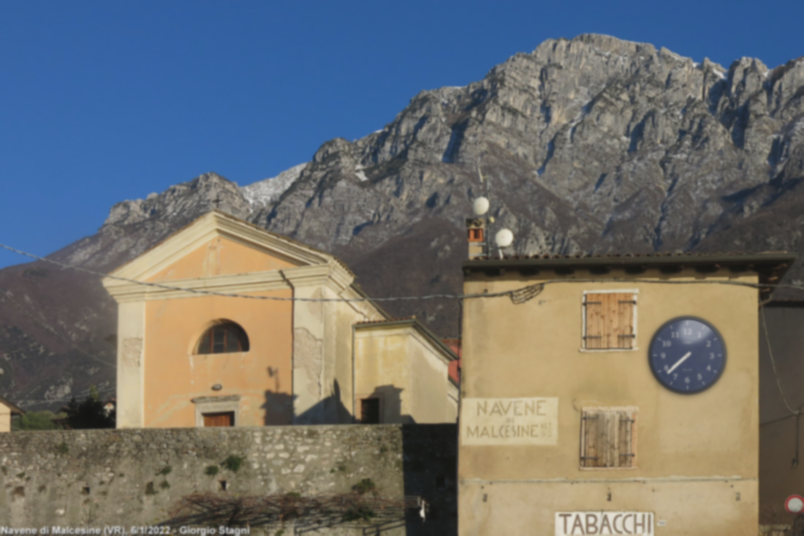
7:38
